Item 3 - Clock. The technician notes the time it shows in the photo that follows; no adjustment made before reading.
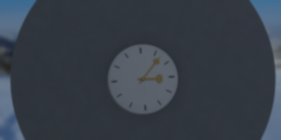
3:07
